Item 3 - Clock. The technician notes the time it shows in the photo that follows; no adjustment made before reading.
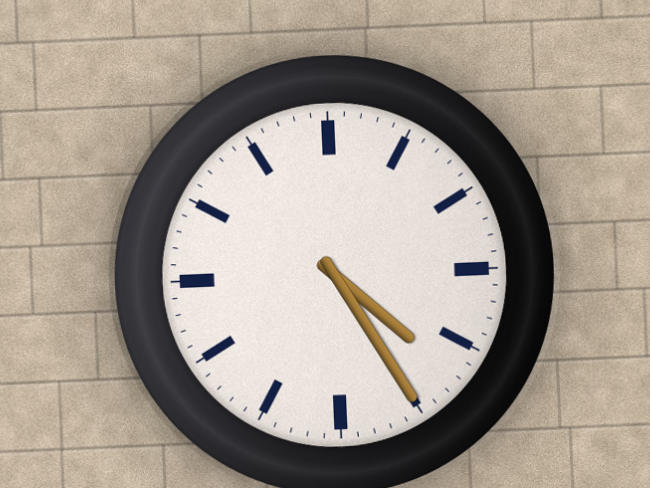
4:25
